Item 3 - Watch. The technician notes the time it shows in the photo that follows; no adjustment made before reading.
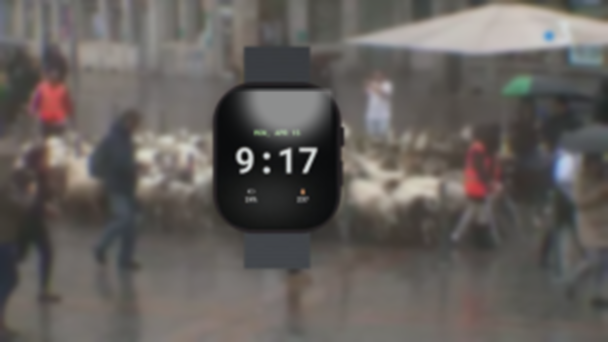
9:17
